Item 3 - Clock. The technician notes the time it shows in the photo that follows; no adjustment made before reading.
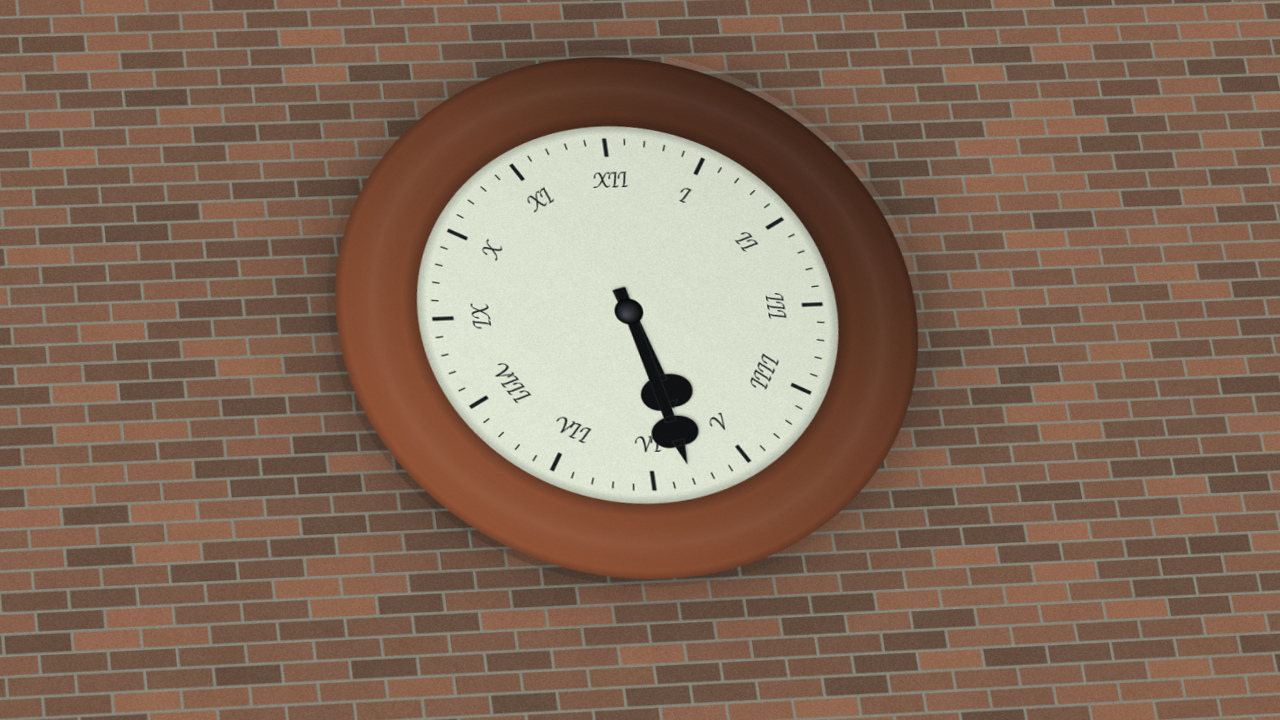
5:28
